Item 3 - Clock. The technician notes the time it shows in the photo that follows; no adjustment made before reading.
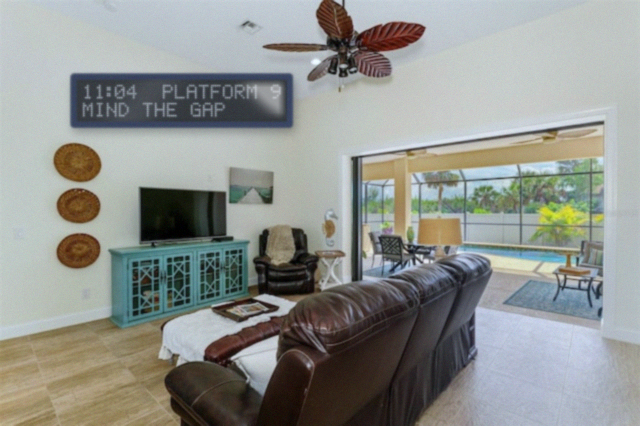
11:04
